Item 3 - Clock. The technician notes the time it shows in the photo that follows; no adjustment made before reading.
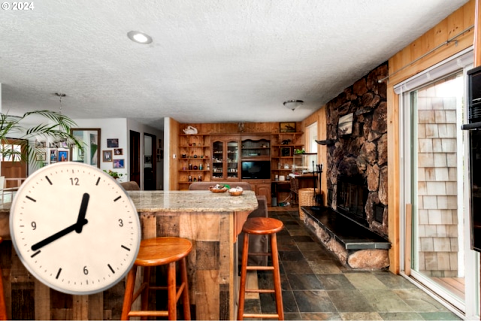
12:41
